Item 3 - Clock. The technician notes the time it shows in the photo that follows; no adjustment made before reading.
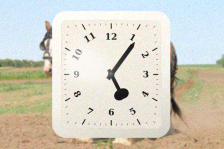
5:06
